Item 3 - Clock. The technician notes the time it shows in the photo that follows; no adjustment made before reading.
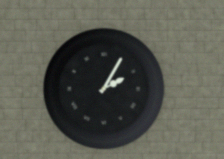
2:05
